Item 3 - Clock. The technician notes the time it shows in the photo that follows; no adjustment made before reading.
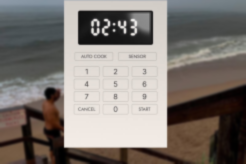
2:43
